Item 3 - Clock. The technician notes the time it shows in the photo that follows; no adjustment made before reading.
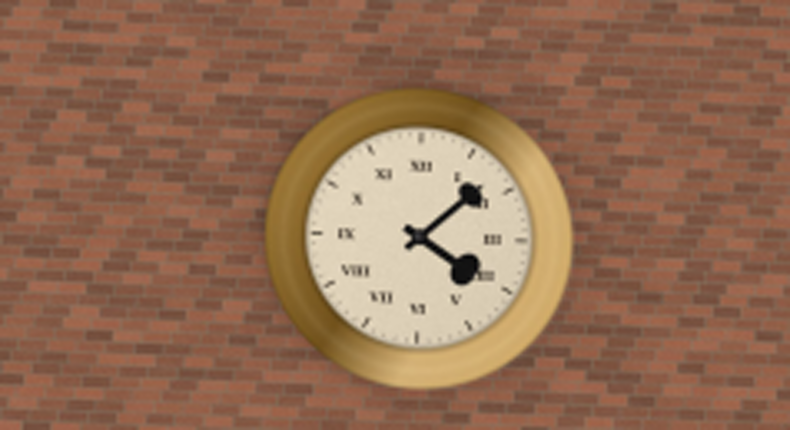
4:08
